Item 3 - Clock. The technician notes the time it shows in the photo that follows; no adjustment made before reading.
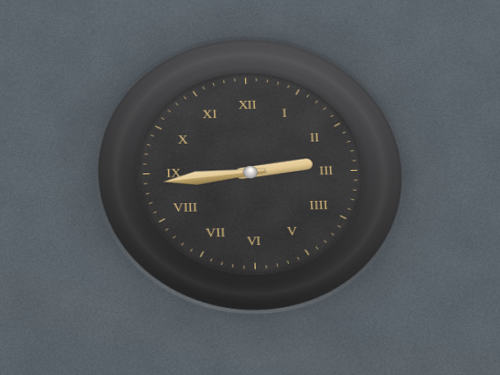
2:44
